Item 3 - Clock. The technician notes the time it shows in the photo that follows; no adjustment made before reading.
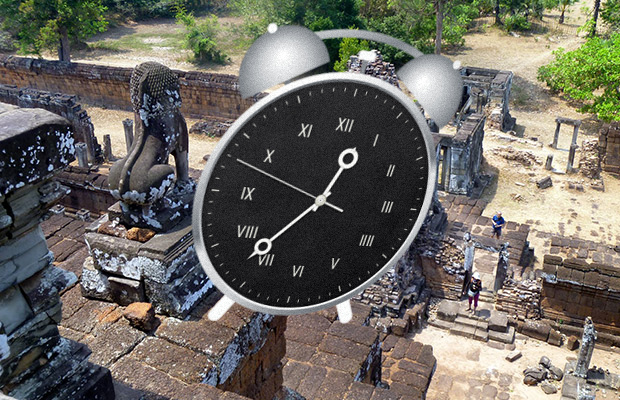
12:36:48
